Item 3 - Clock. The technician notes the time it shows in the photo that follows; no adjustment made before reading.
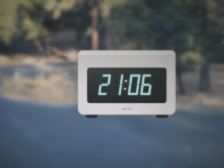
21:06
